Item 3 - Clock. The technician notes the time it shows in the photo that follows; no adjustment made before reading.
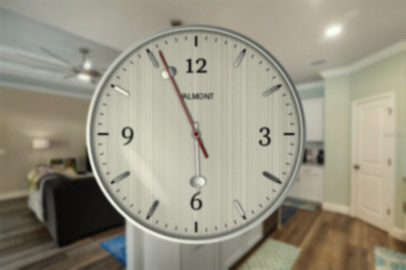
5:55:56
